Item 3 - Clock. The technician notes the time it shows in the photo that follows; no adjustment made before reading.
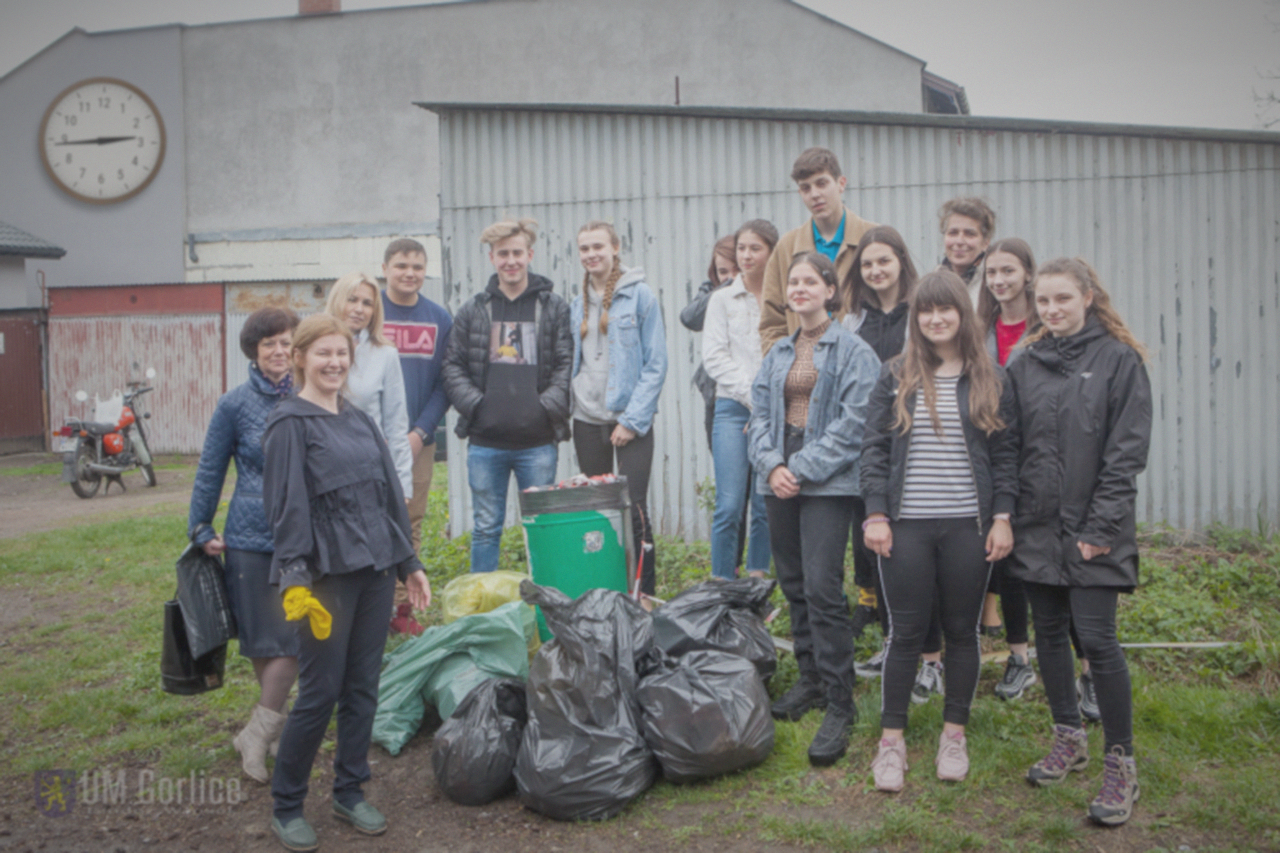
2:44
